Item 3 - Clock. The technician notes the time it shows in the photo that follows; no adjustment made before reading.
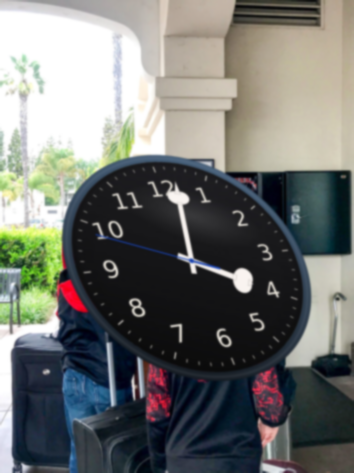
4:01:49
